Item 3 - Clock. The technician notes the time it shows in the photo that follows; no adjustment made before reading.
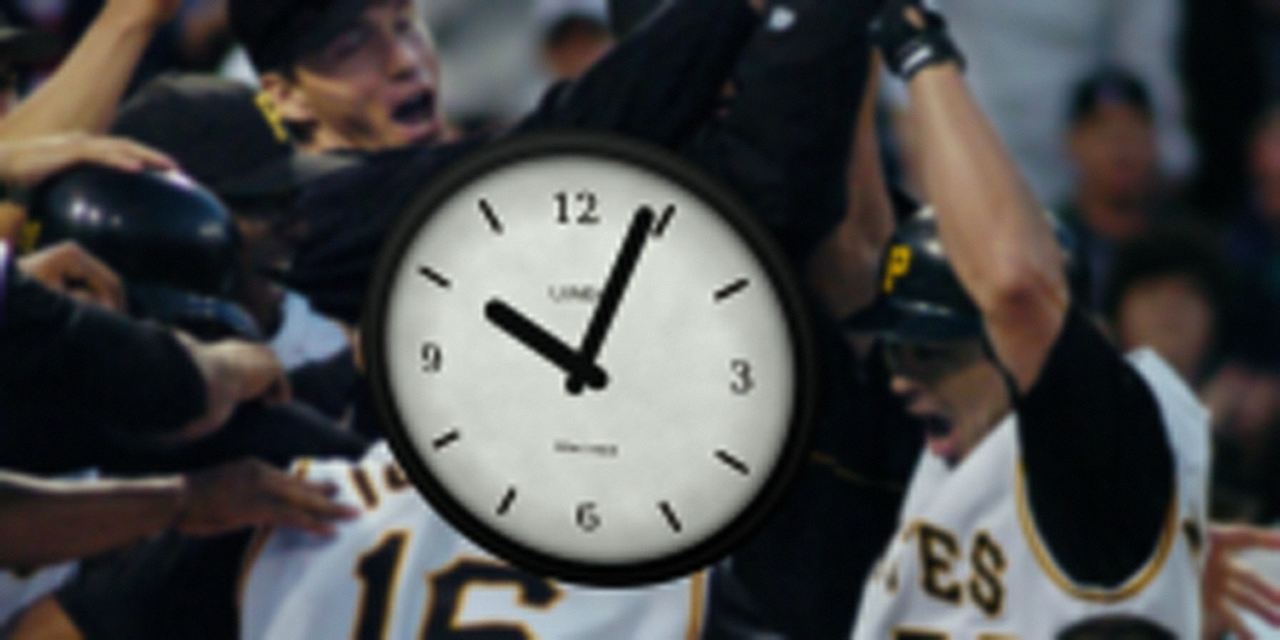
10:04
